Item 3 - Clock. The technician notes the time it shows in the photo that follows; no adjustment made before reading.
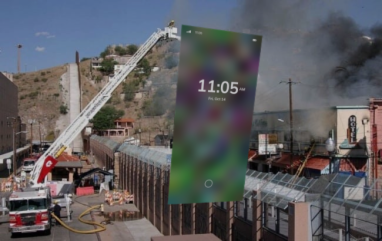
11:05
